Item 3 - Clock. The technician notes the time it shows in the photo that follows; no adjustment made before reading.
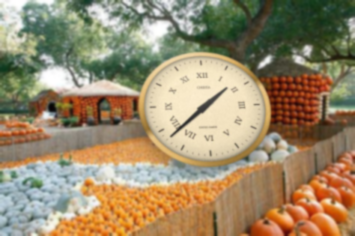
1:38
